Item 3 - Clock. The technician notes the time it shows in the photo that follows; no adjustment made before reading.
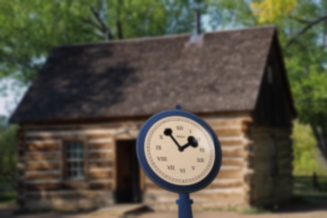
1:54
